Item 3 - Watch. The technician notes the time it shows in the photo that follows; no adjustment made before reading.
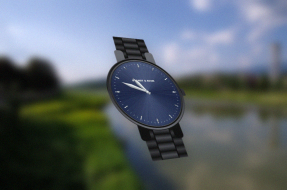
10:49
